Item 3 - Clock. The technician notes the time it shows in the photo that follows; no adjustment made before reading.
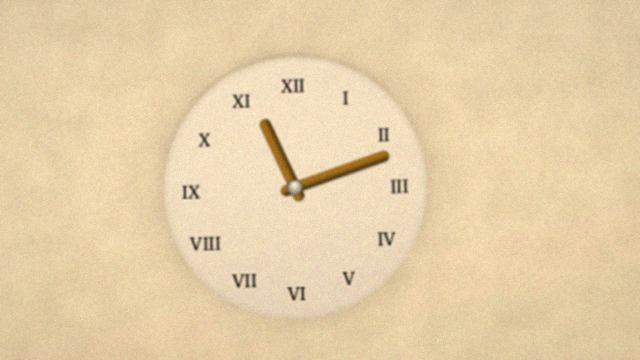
11:12
